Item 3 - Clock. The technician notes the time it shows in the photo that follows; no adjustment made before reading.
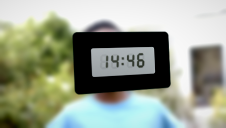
14:46
